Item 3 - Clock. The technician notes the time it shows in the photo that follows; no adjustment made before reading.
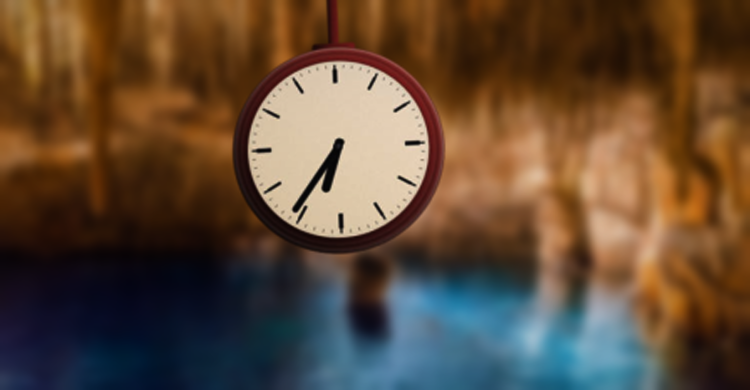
6:36
